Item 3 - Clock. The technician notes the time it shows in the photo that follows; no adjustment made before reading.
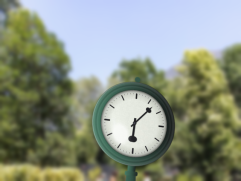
6:07
